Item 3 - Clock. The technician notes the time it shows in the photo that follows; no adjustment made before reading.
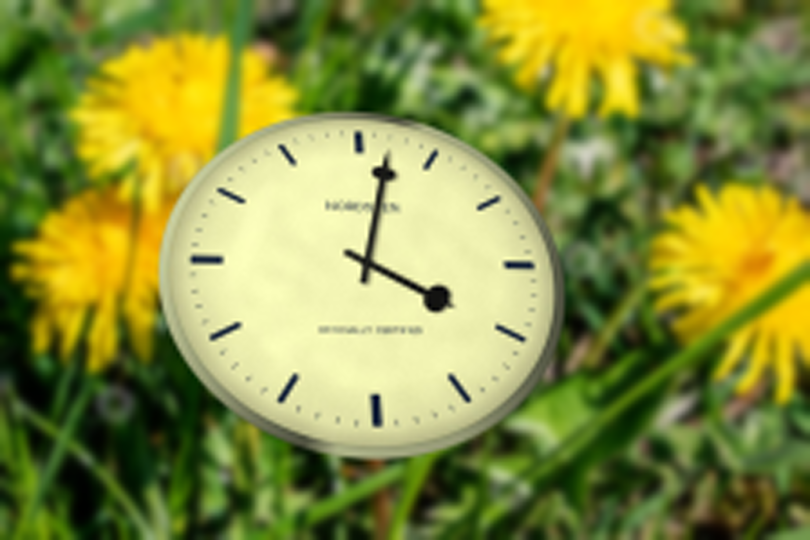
4:02
